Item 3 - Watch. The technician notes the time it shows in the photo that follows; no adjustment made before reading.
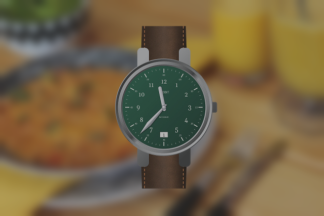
11:37
